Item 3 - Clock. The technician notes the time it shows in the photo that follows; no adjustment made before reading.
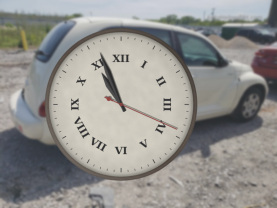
10:56:19
